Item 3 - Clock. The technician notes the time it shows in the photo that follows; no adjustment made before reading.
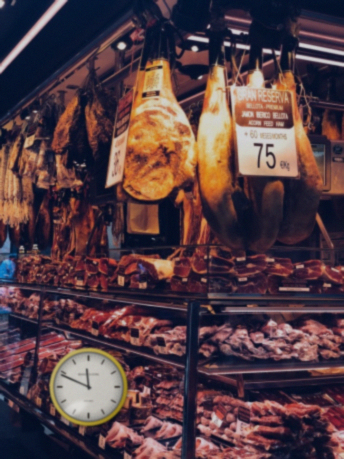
11:49
